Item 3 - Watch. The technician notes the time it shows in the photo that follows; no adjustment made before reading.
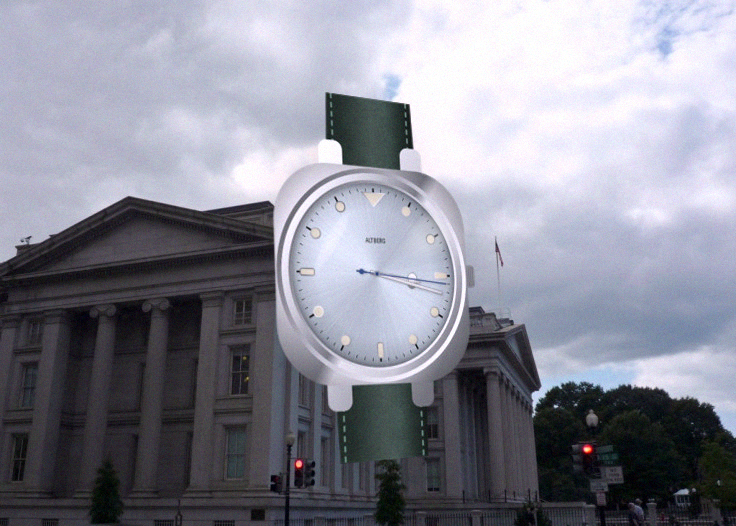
3:17:16
